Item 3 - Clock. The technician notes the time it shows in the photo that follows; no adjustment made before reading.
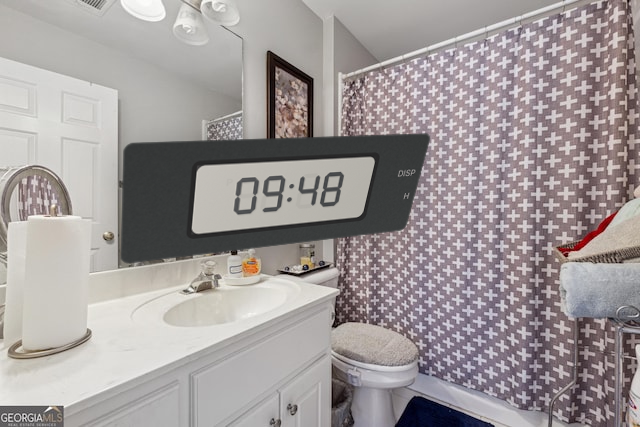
9:48
